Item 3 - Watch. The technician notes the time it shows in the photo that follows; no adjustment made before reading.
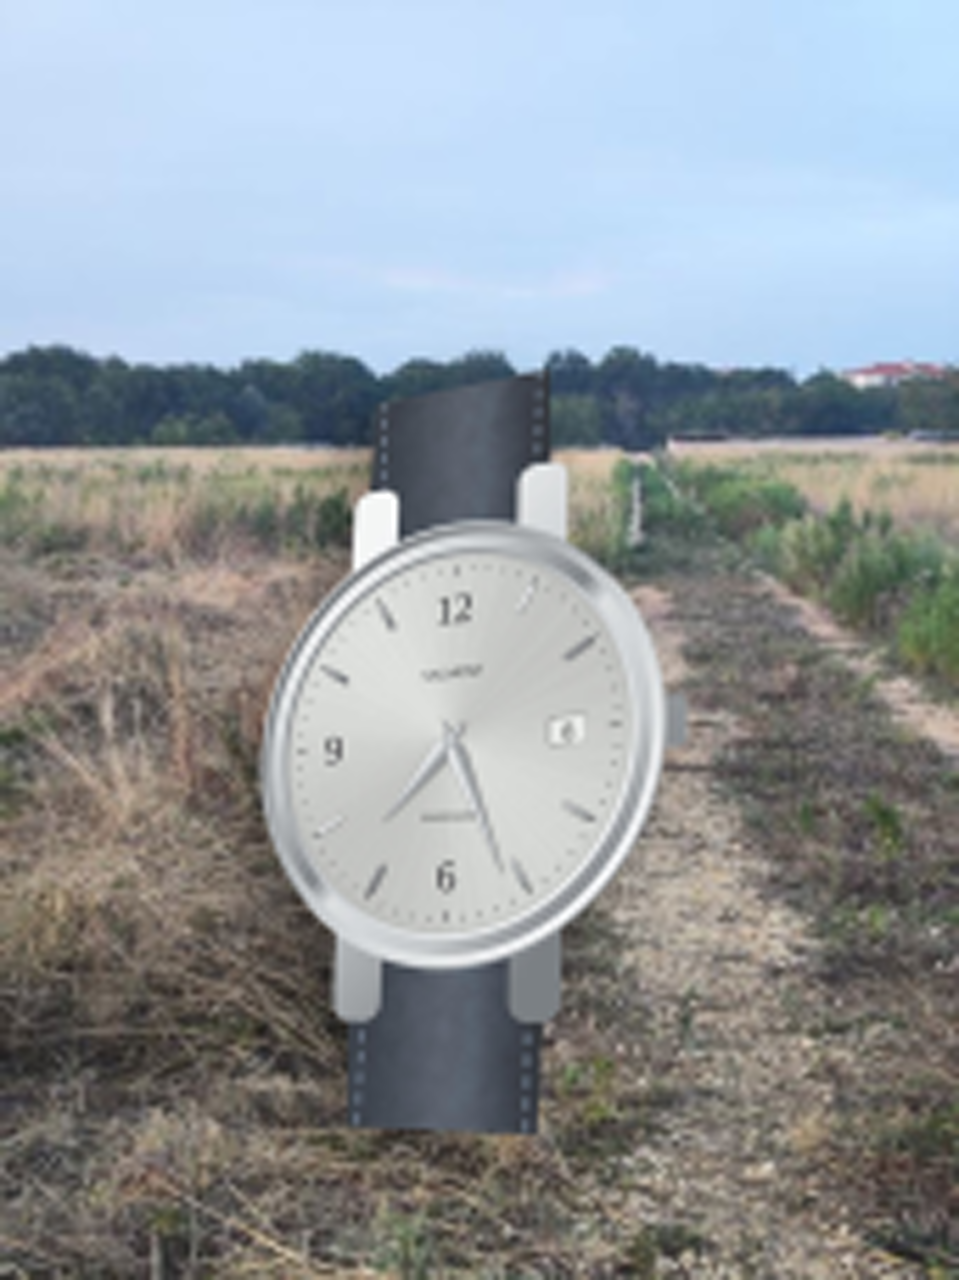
7:26
